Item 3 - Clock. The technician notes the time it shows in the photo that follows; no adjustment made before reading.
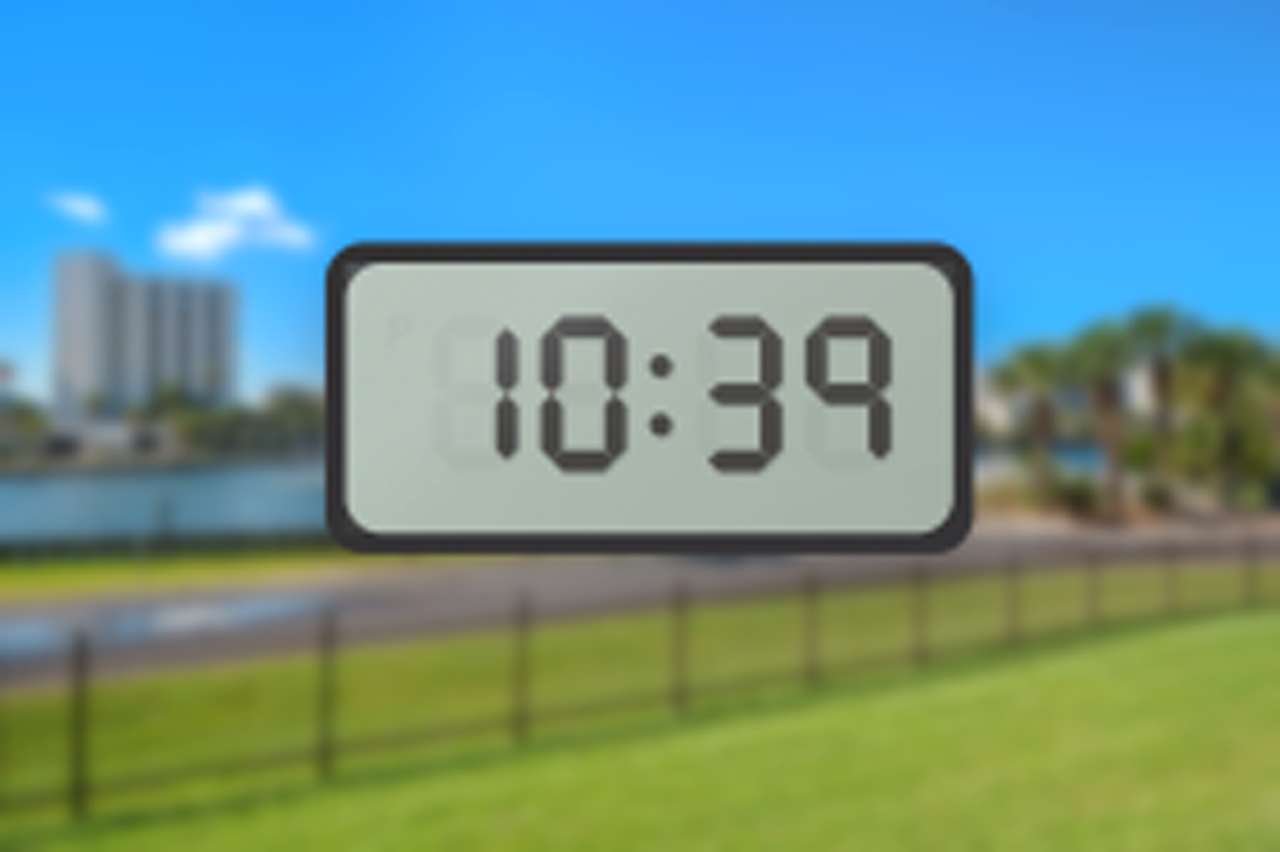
10:39
